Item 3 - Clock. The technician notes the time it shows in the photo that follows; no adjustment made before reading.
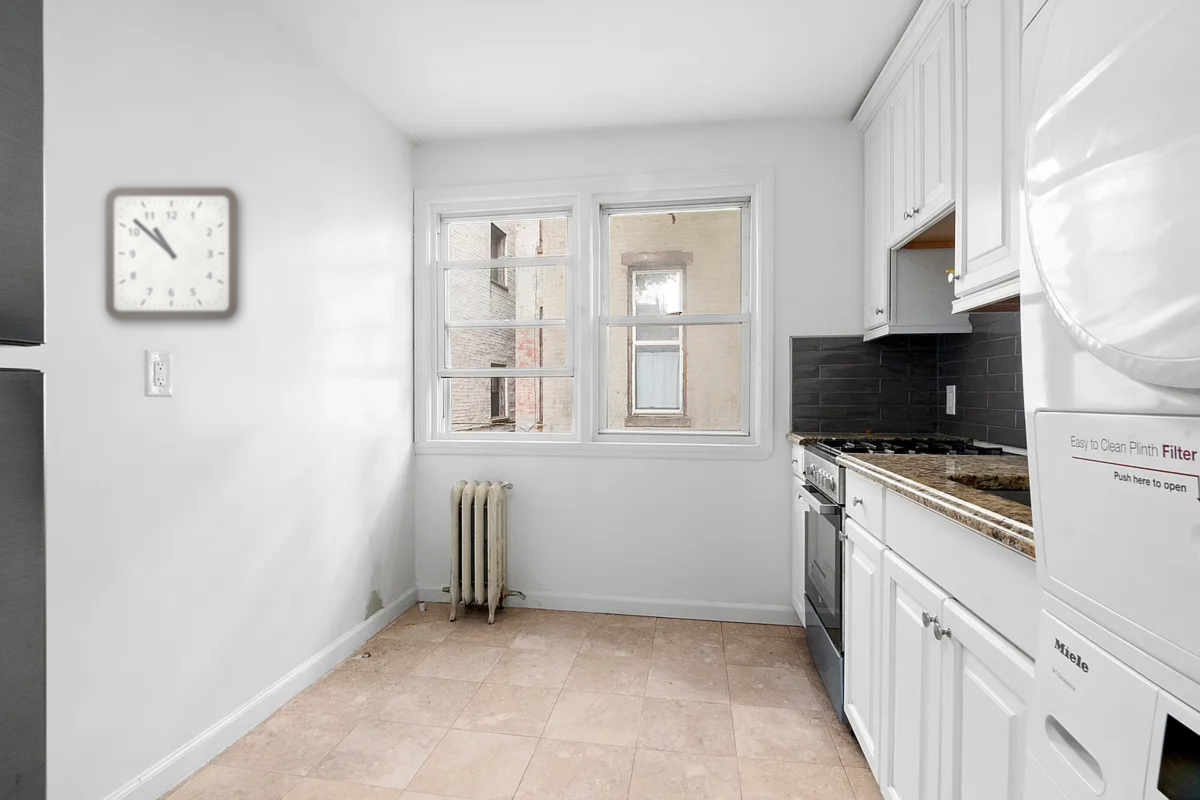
10:52
